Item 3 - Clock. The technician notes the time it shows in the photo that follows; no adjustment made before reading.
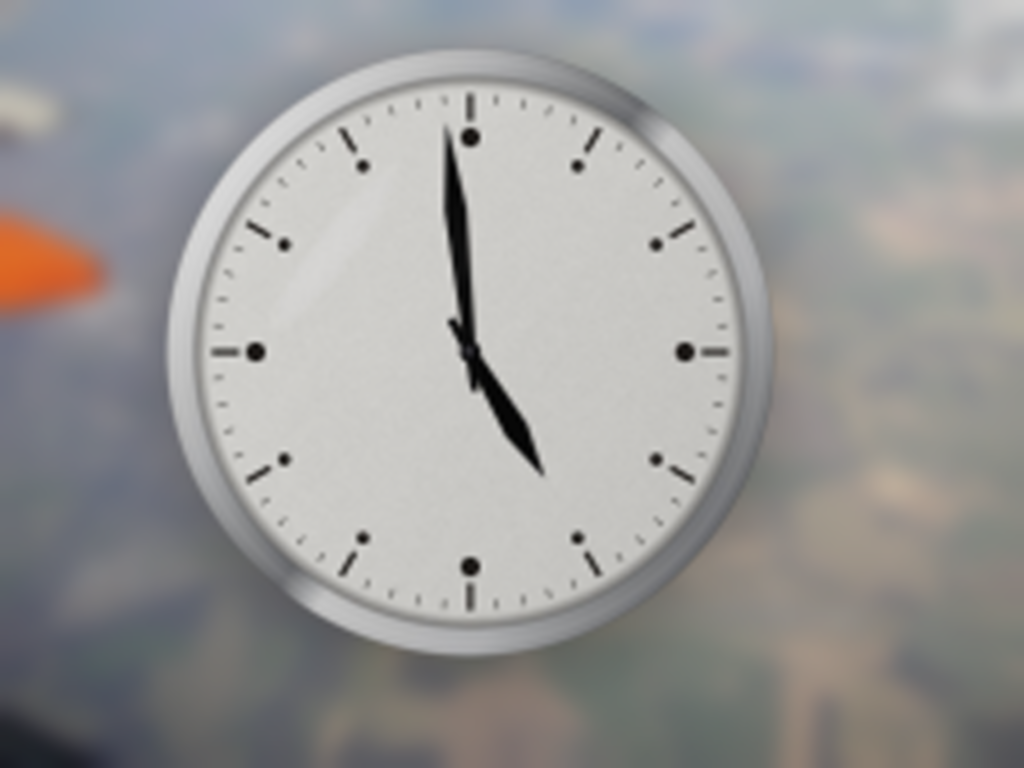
4:59
